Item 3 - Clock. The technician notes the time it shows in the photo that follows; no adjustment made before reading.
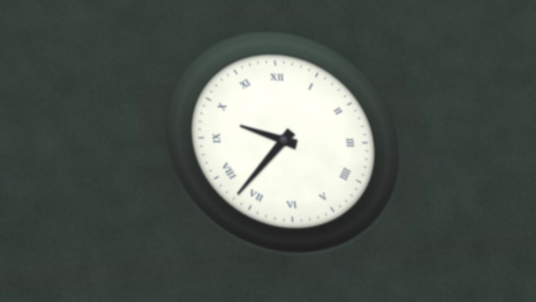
9:37
